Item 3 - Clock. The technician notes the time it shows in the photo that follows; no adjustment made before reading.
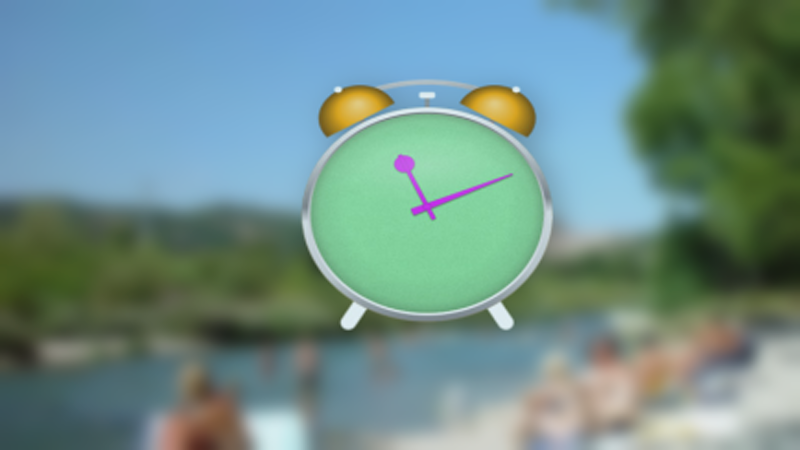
11:11
